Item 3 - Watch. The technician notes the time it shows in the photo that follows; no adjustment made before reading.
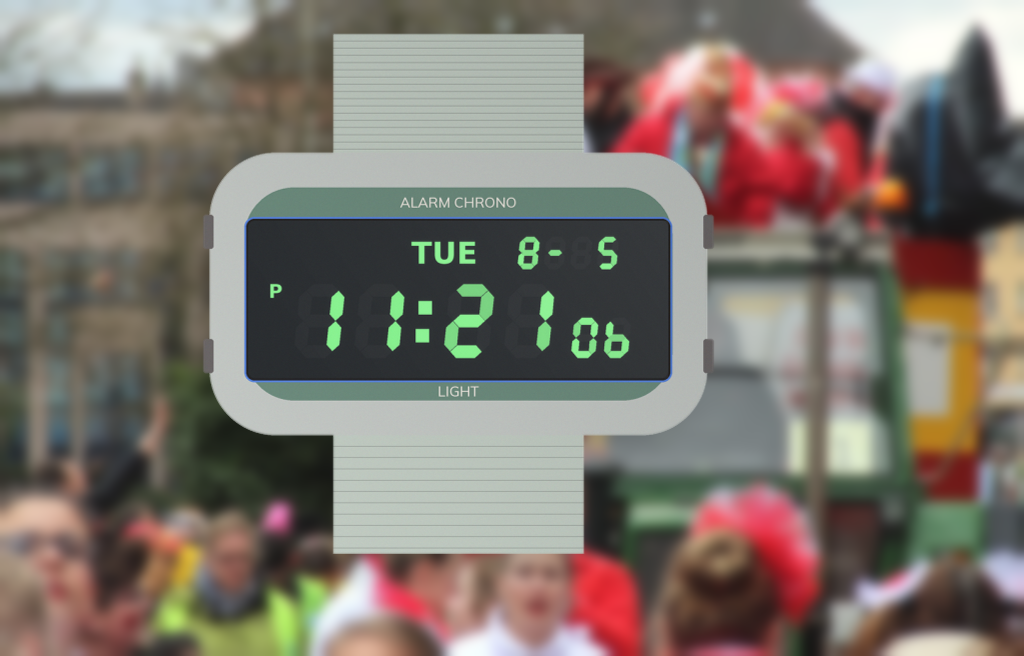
11:21:06
